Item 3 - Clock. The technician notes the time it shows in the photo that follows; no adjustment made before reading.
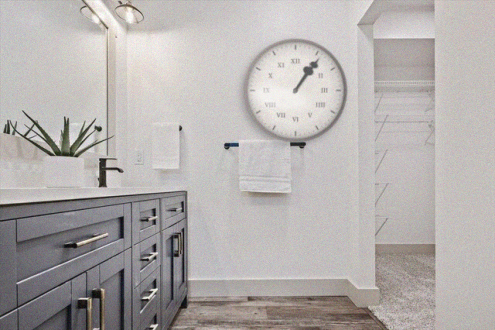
1:06
